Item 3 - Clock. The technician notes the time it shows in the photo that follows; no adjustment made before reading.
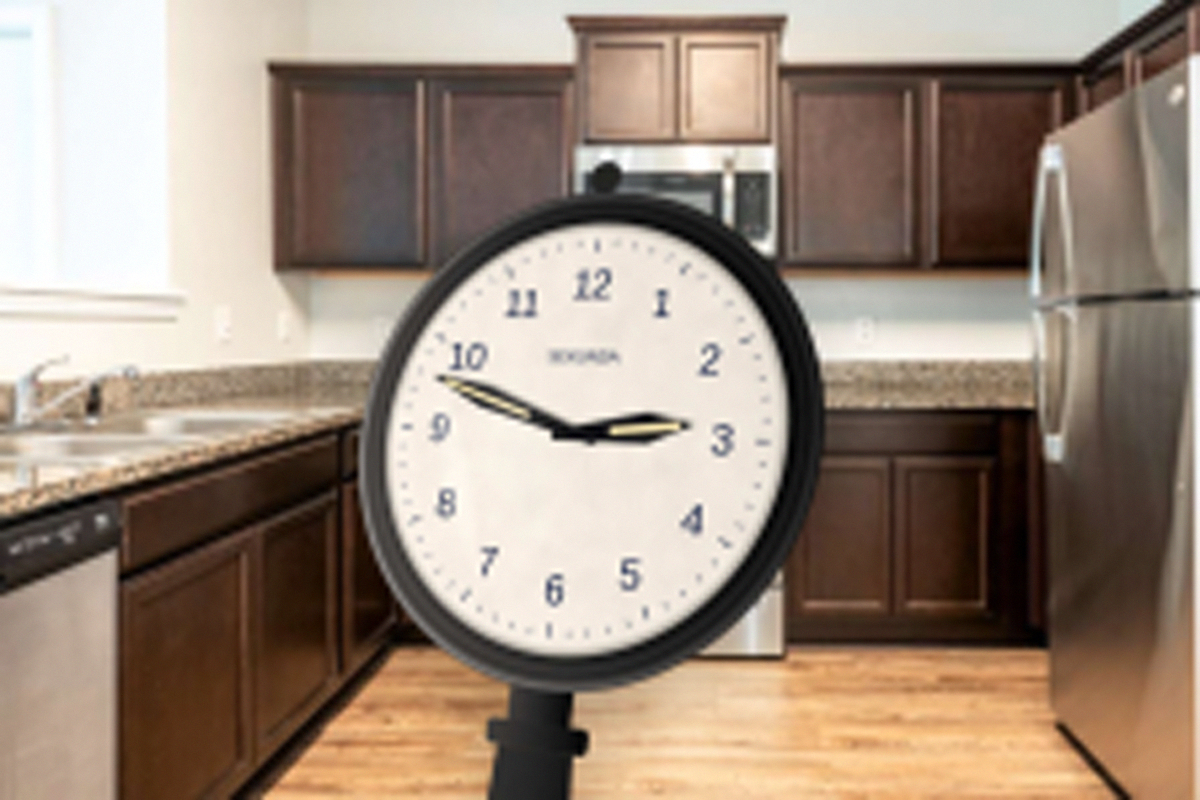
2:48
